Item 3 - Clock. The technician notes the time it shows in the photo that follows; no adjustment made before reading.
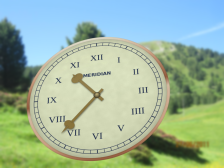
10:37
